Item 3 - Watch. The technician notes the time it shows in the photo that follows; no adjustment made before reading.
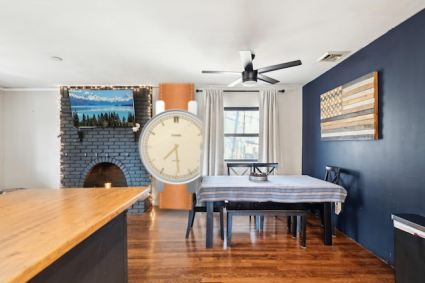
7:29
